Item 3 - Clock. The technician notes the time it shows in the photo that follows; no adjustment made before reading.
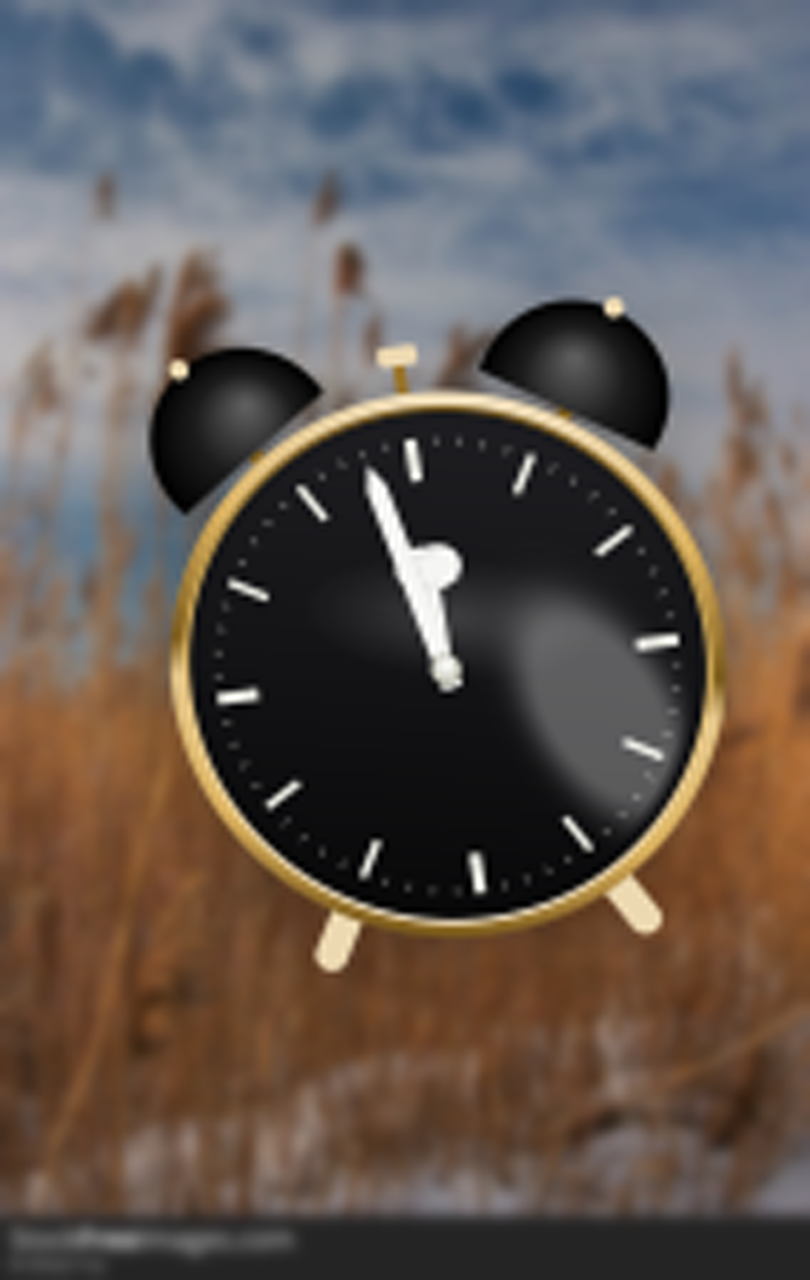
11:58
